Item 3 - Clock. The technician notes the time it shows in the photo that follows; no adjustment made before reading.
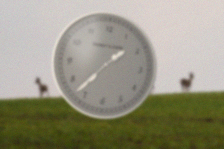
1:37
